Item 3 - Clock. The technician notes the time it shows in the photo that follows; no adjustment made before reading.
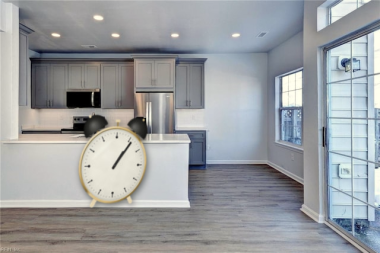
1:06
